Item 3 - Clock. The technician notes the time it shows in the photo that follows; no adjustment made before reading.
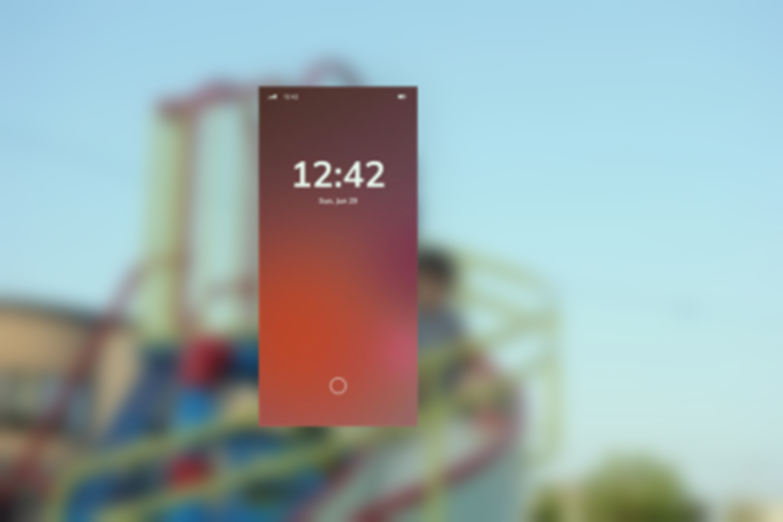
12:42
